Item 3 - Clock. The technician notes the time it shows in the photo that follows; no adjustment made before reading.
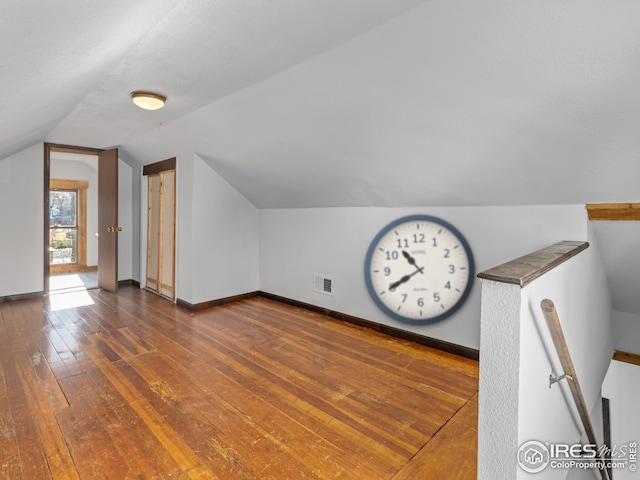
10:40
